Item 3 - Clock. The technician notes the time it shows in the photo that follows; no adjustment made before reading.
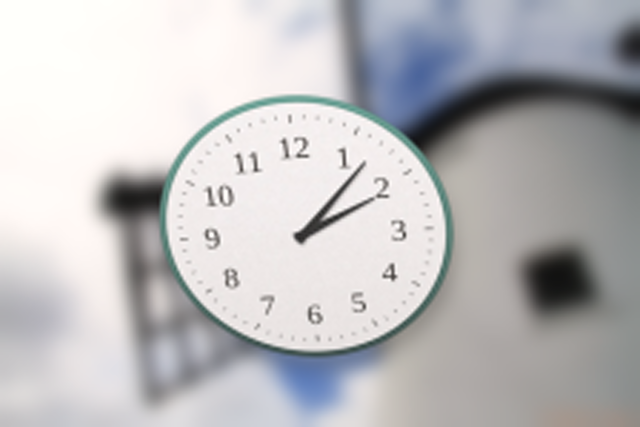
2:07
